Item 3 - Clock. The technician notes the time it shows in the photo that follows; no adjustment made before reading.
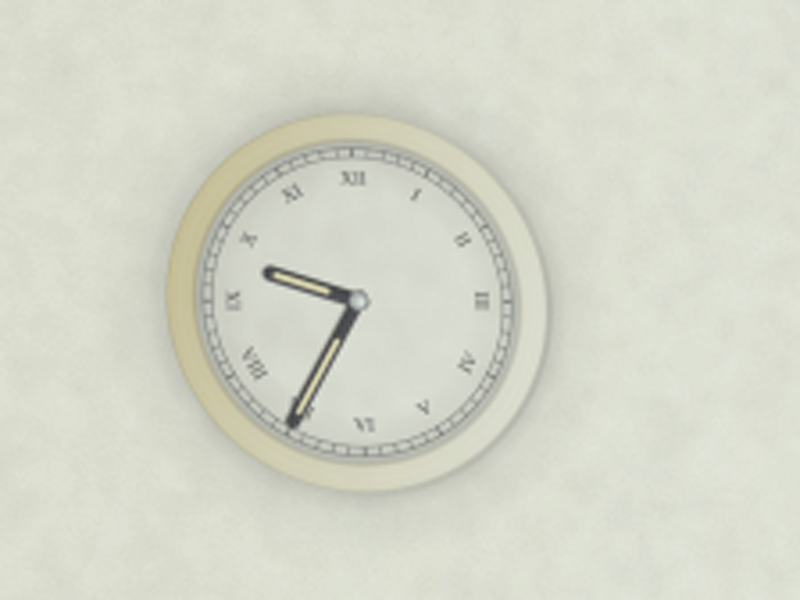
9:35
